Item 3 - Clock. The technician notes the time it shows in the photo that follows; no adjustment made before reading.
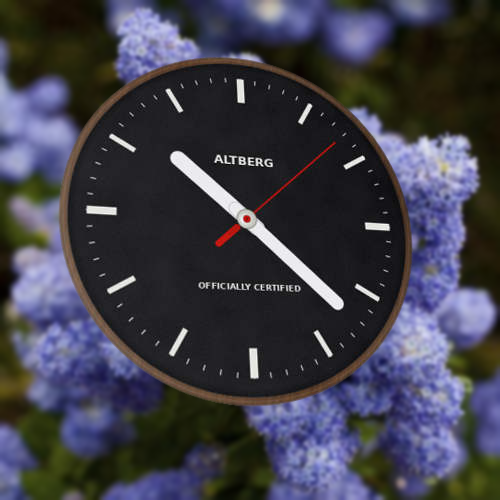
10:22:08
